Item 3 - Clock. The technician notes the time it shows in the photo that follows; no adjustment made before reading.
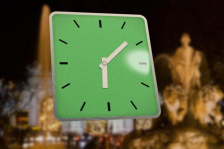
6:08
